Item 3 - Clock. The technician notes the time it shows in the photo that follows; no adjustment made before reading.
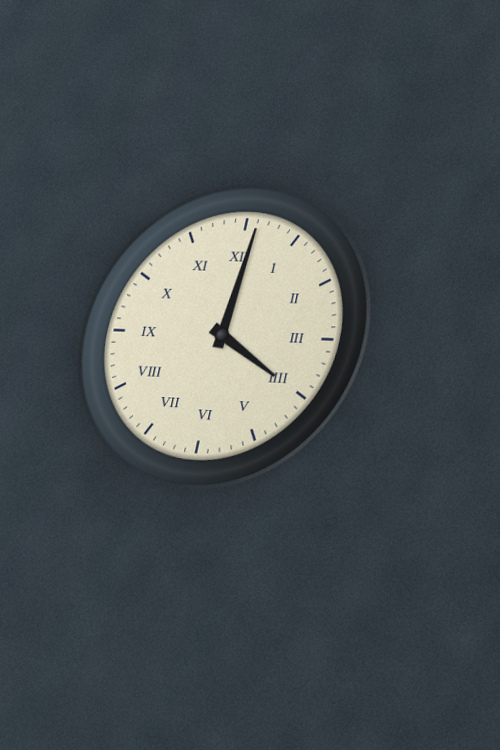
4:01
